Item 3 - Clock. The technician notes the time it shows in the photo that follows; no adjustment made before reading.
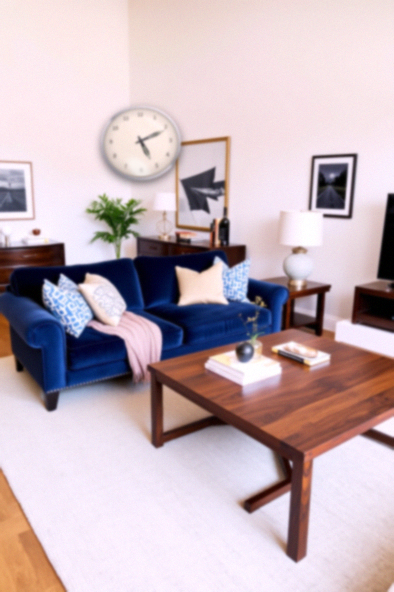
5:11
